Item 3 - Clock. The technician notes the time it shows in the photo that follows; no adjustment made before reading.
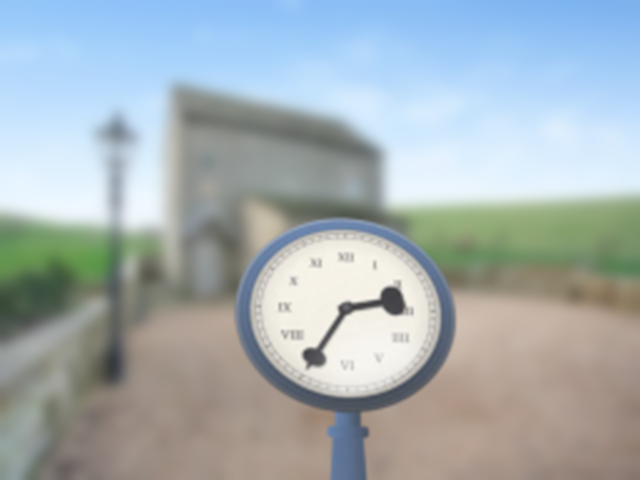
2:35
